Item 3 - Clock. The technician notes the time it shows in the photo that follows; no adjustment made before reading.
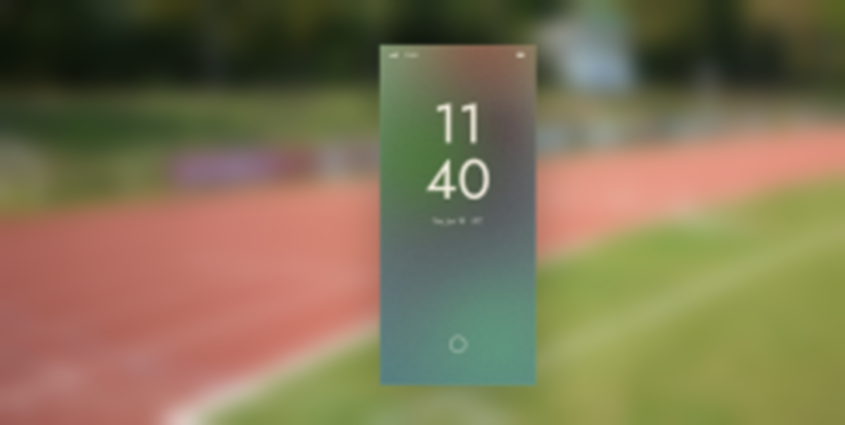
11:40
